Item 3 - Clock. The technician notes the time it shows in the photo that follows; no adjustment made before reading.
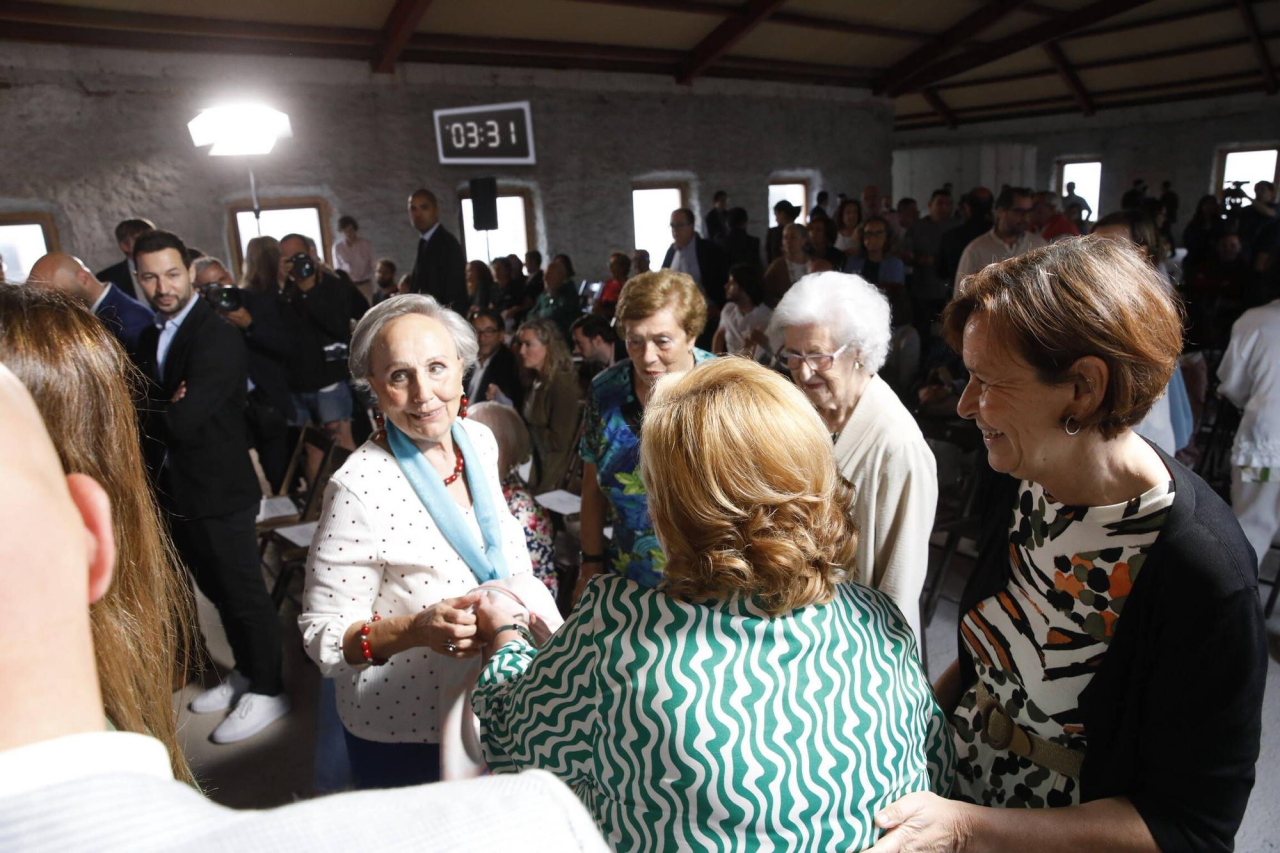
3:31
